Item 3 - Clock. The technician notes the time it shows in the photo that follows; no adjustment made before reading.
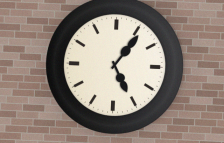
5:06
